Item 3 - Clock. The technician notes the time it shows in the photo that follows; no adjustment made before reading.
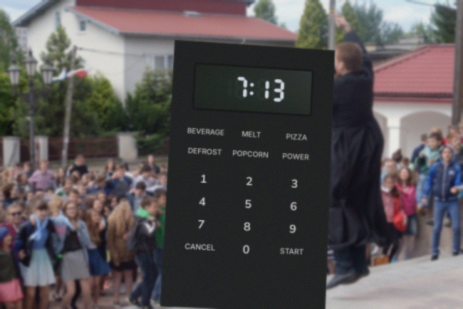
7:13
